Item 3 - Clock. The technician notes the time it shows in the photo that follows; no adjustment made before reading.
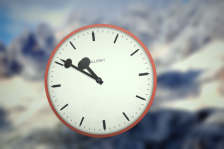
10:51
